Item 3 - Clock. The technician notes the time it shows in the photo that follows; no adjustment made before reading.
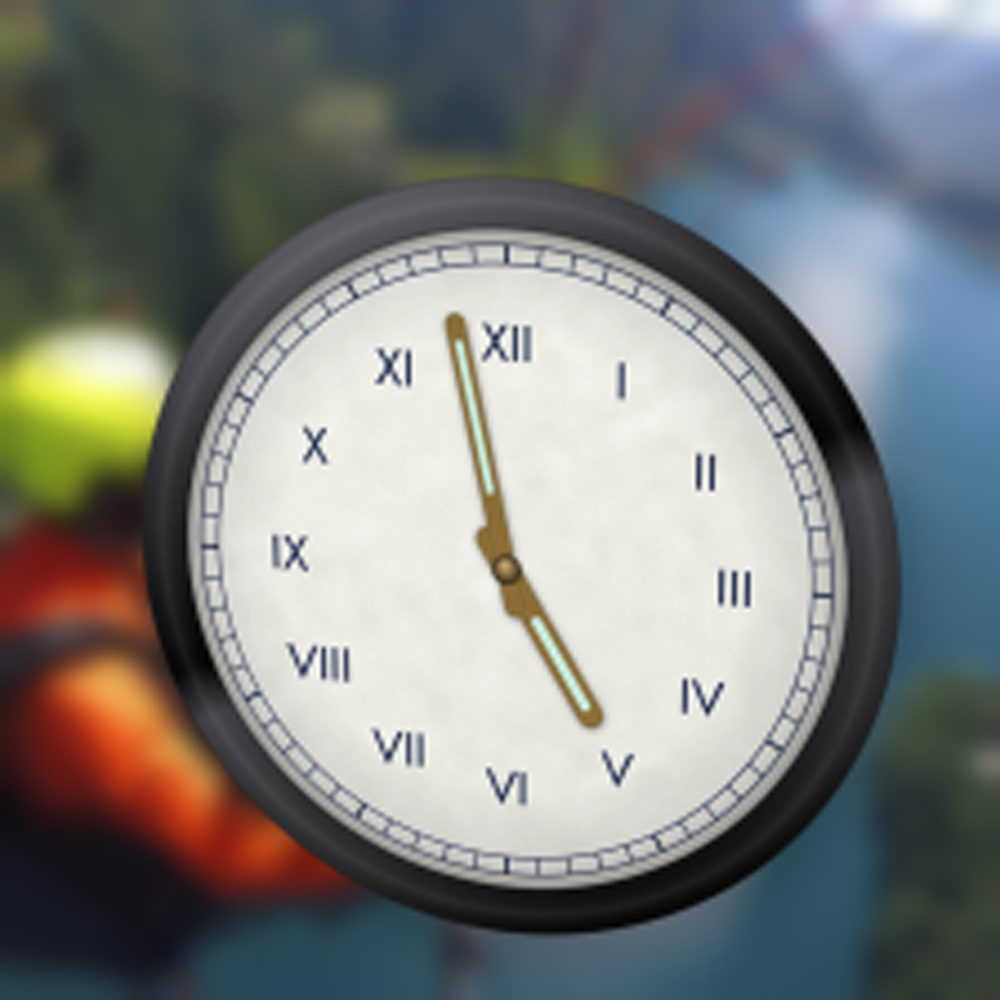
4:58
